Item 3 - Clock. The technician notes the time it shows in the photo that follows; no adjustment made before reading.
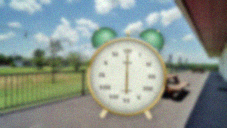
6:00
